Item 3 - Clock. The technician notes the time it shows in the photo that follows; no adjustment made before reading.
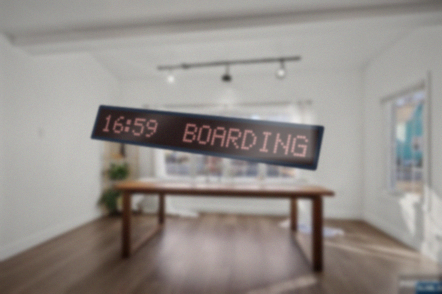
16:59
